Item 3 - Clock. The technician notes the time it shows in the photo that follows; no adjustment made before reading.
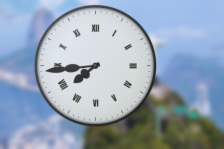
7:44
